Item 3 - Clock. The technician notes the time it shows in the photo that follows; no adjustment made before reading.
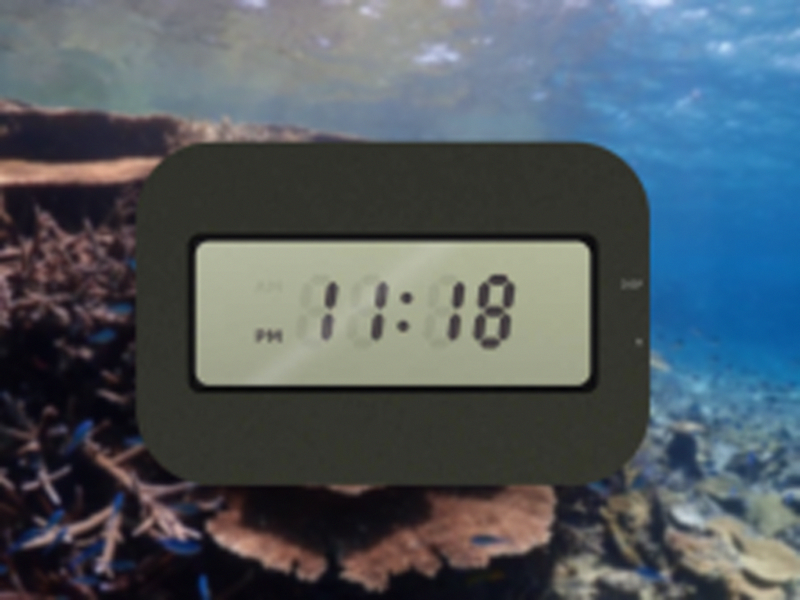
11:18
